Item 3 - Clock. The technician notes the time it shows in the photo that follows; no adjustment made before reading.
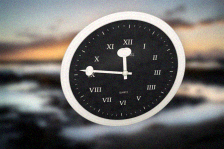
11:46
